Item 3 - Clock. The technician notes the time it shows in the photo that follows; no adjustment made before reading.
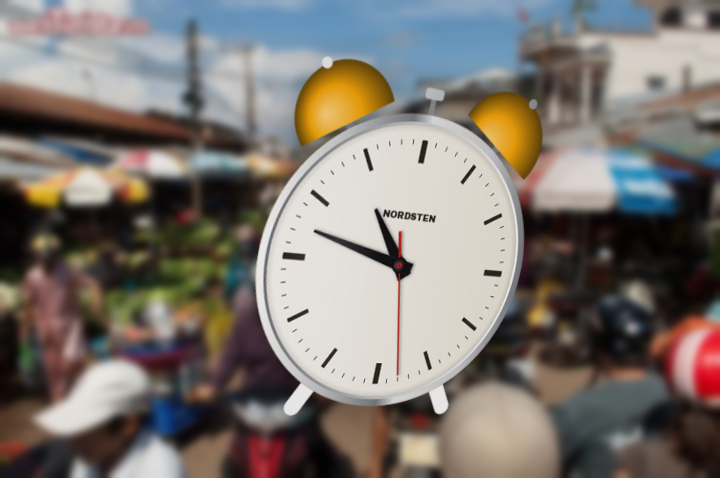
10:47:28
